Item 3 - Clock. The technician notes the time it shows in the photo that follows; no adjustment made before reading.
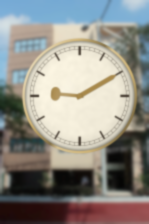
9:10
